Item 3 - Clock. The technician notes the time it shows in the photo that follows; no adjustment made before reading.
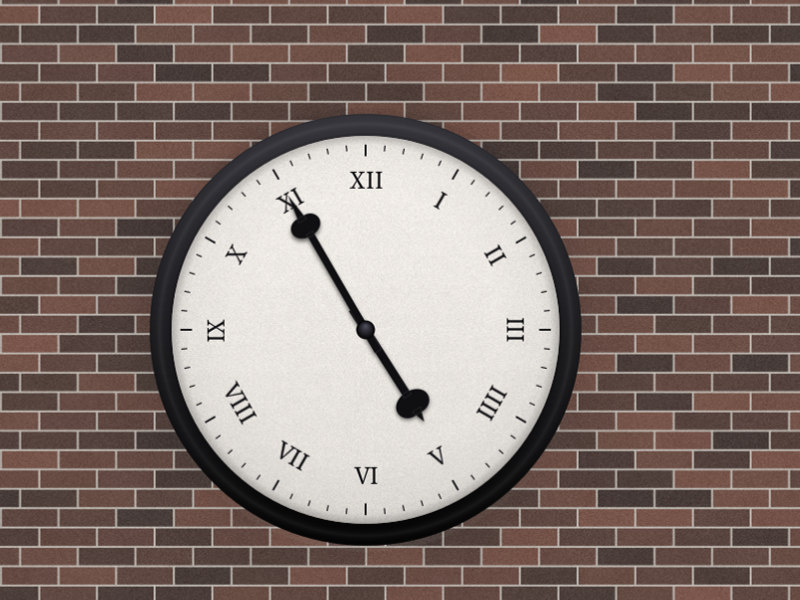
4:55
